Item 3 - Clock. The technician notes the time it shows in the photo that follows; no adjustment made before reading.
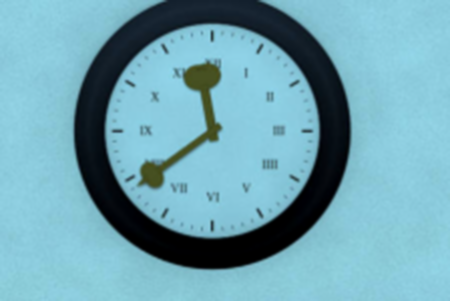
11:39
